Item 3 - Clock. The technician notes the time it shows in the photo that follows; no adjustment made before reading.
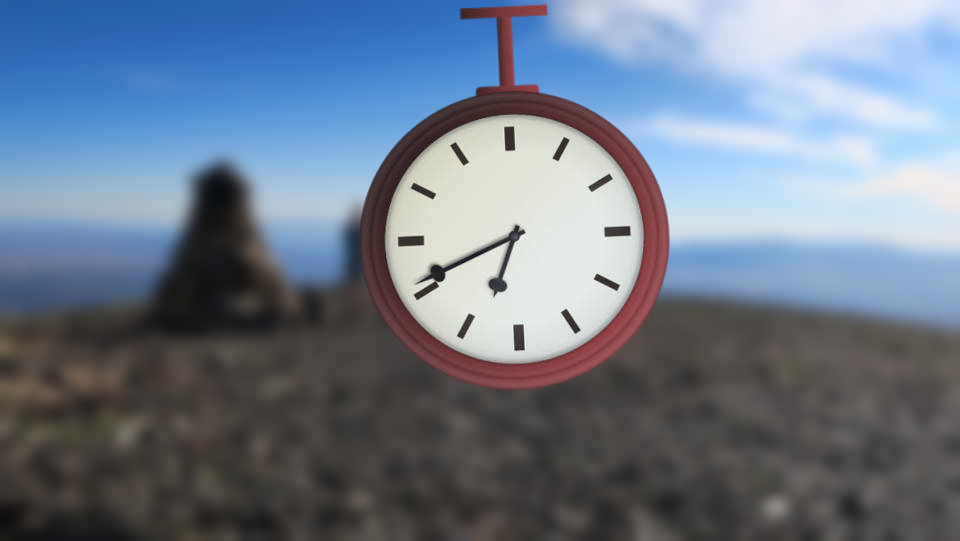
6:41
